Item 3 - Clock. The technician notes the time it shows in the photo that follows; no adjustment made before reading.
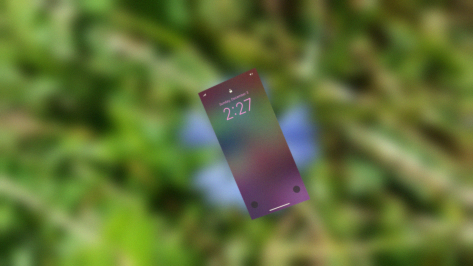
2:27
